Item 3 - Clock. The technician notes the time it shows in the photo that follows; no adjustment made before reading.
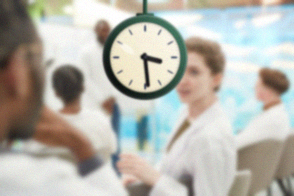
3:29
